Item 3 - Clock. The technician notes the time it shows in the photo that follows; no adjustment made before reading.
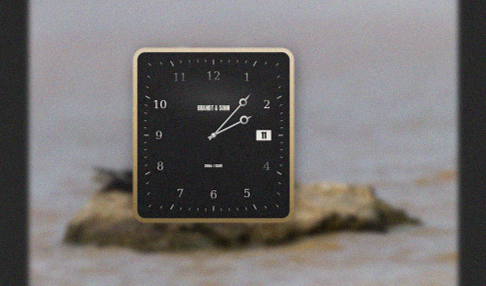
2:07
